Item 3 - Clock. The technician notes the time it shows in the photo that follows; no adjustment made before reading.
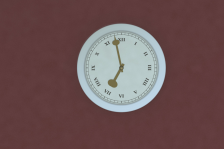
6:58
